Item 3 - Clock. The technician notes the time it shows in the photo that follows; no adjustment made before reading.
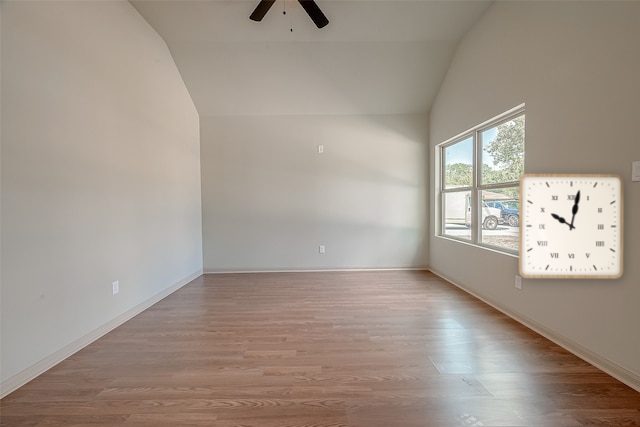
10:02
